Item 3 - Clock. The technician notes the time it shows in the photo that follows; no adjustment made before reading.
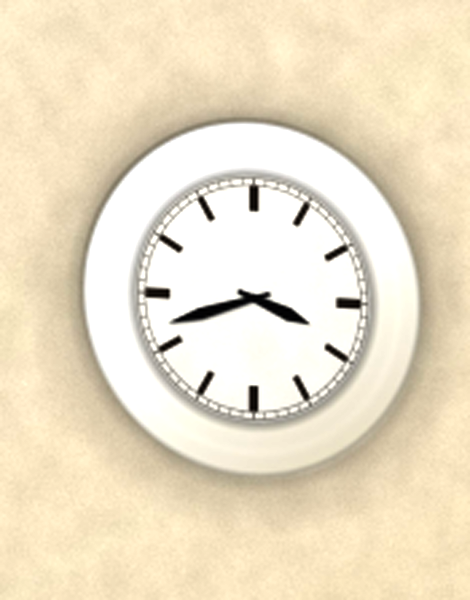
3:42
